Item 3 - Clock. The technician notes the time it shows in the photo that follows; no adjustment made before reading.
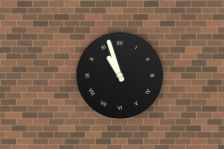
10:57
